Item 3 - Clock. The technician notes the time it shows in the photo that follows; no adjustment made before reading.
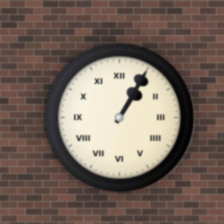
1:05
